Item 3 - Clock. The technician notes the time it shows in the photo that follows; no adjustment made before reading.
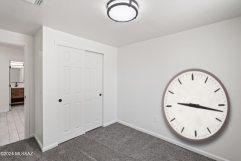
9:17
